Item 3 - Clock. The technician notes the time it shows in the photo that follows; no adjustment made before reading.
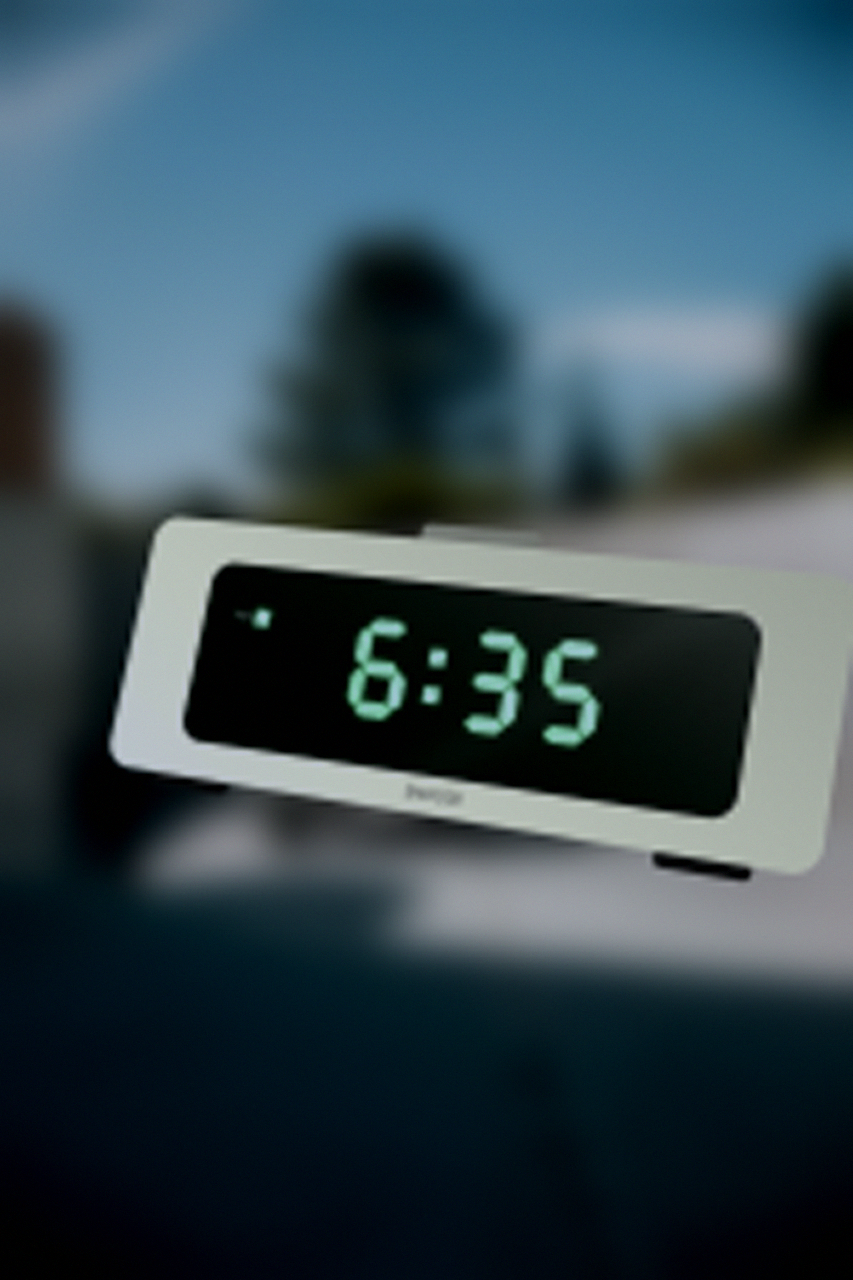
6:35
